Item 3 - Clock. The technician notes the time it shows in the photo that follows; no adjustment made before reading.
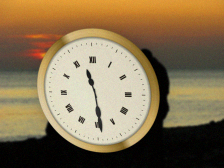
11:29
